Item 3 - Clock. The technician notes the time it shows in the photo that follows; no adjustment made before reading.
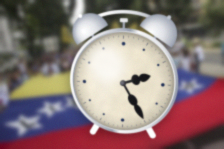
2:25
